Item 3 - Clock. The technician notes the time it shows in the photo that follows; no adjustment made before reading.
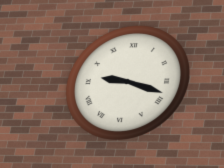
9:18
